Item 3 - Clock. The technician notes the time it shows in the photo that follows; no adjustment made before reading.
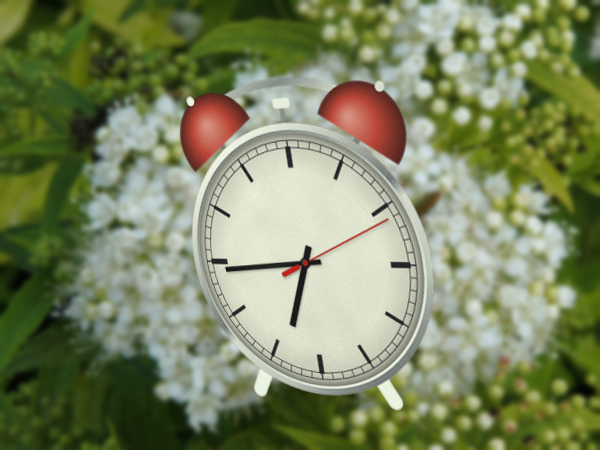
6:44:11
